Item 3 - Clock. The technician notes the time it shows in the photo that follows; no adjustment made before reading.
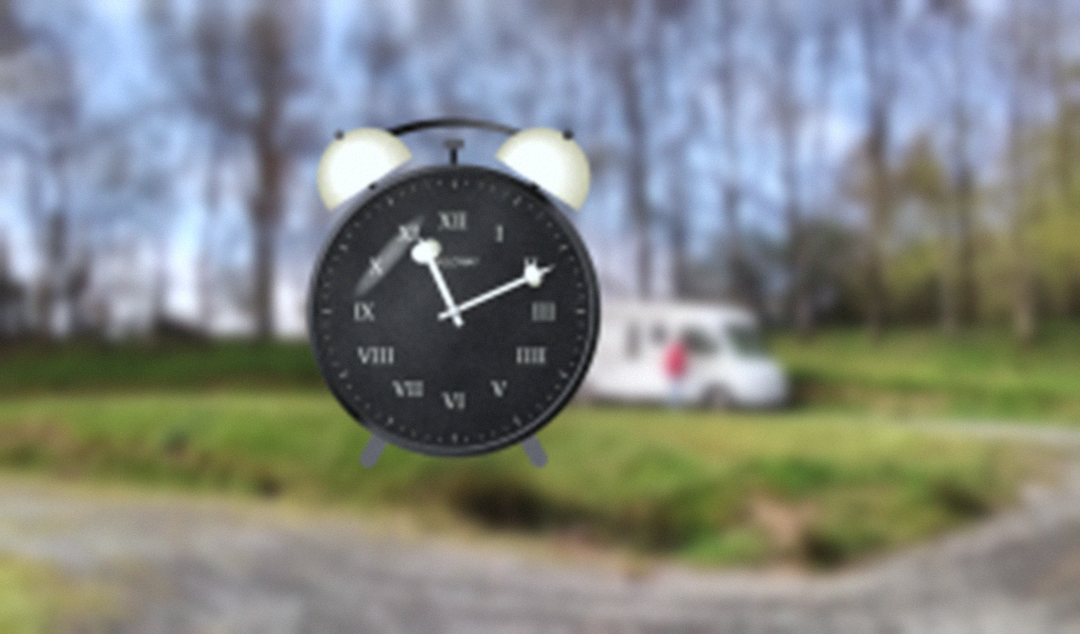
11:11
